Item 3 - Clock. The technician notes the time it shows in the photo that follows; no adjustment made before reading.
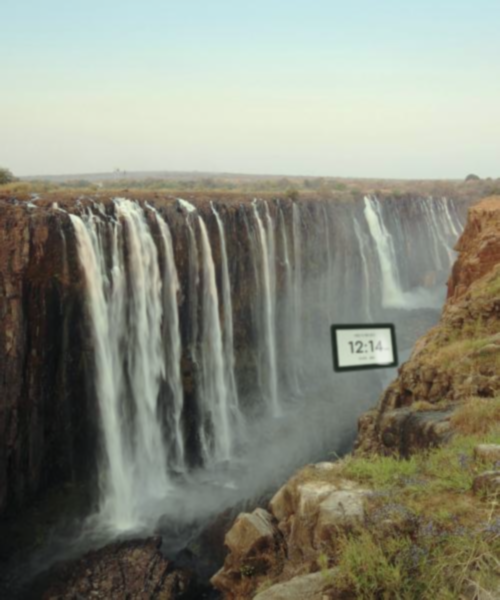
12:14
